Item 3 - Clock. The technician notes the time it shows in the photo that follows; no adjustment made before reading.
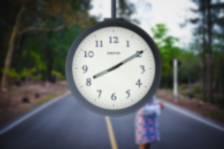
8:10
